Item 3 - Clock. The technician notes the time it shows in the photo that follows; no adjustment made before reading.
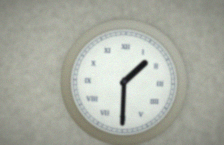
1:30
